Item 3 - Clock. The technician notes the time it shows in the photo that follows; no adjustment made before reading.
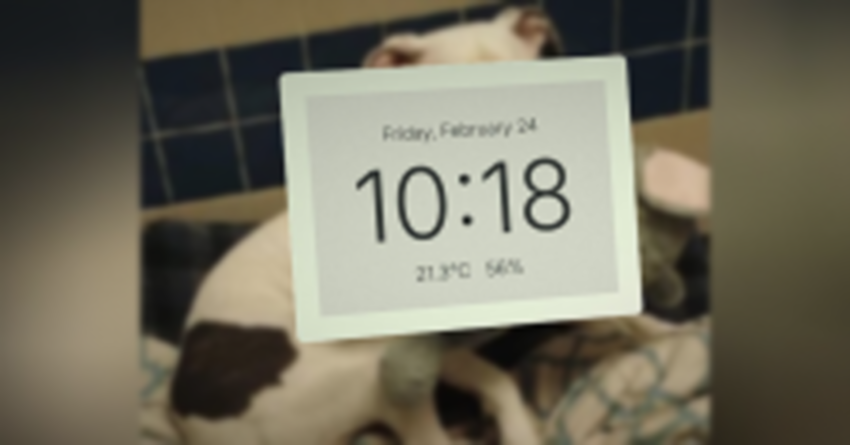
10:18
